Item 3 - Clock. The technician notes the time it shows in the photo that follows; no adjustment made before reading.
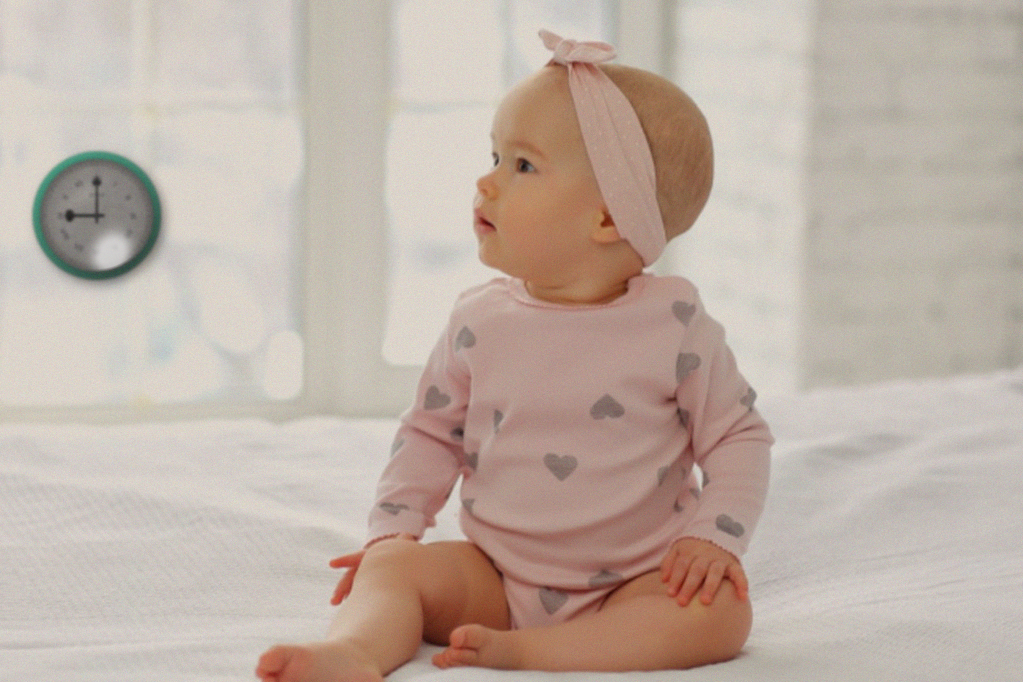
9:00
